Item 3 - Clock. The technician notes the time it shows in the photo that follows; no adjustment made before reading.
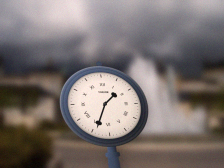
1:34
